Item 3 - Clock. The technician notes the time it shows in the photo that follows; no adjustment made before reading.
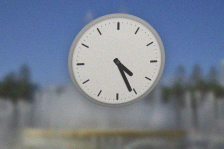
4:26
